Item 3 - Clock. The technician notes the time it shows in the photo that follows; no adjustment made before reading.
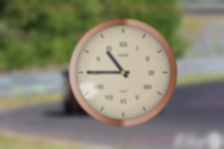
10:45
